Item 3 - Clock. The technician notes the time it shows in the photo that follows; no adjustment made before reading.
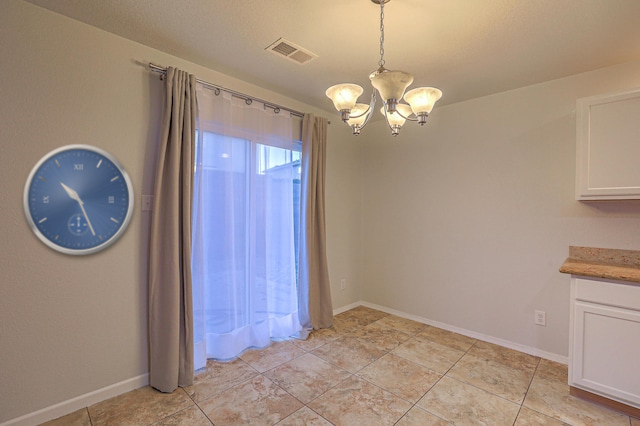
10:26
